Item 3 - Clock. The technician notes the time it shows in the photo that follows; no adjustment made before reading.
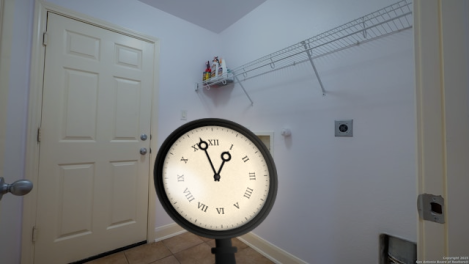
12:57
